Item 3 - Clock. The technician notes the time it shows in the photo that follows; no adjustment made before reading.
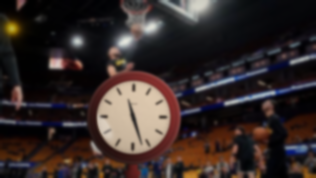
11:27
